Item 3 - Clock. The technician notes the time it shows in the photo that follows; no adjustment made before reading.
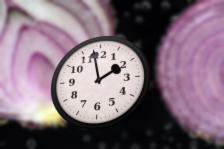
1:58
